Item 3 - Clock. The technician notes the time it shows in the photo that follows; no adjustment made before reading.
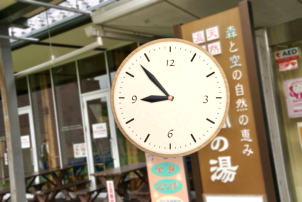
8:53
